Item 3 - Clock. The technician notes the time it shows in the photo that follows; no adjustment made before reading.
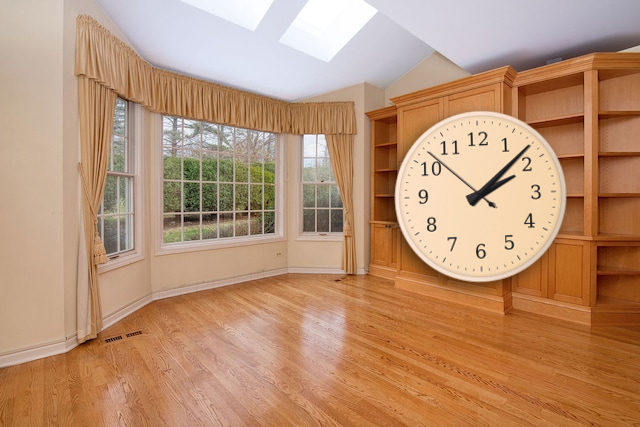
2:07:52
